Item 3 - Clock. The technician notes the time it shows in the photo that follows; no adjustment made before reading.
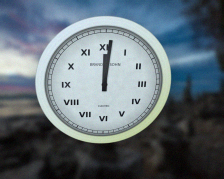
12:01
